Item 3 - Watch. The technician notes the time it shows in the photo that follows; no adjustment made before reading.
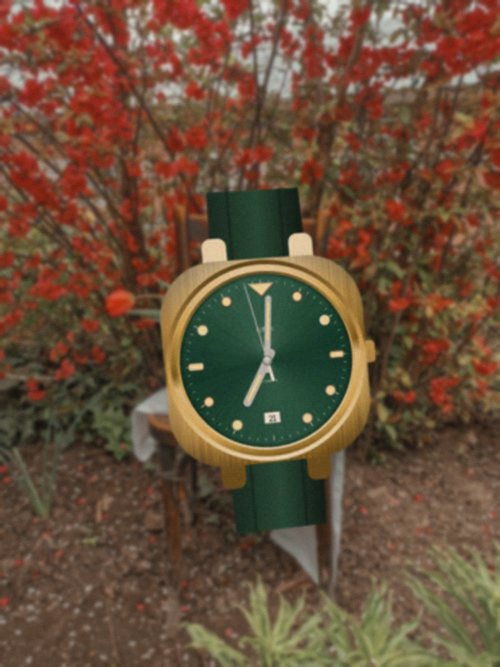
7:00:58
